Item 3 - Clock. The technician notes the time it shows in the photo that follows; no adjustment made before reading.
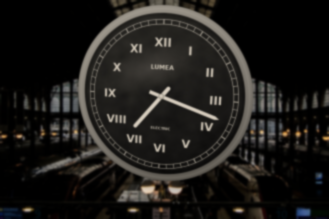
7:18
